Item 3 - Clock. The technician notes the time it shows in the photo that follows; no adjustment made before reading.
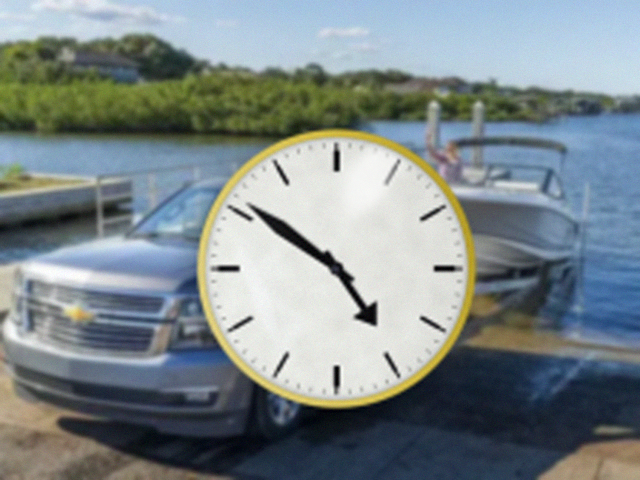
4:51
